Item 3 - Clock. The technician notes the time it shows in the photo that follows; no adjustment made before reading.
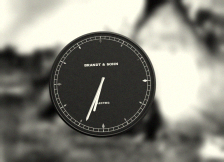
6:34
